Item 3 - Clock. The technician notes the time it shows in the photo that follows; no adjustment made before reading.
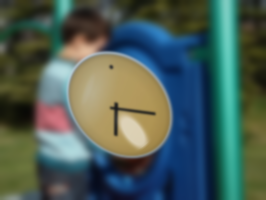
6:15
